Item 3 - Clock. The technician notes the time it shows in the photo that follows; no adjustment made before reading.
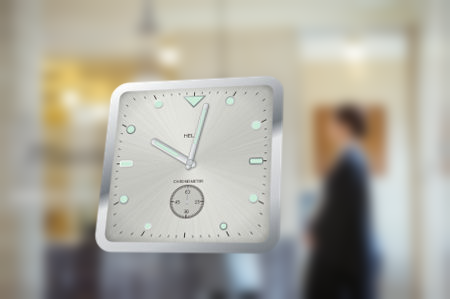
10:02
